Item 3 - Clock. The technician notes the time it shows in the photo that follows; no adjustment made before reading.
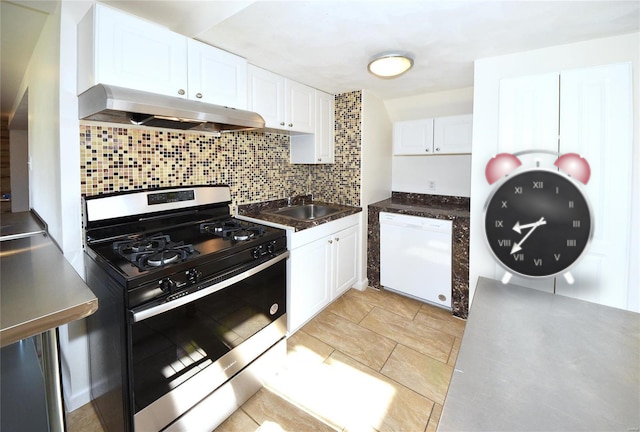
8:37
